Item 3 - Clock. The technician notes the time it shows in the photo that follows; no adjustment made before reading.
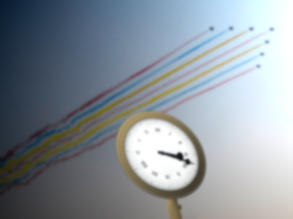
3:18
